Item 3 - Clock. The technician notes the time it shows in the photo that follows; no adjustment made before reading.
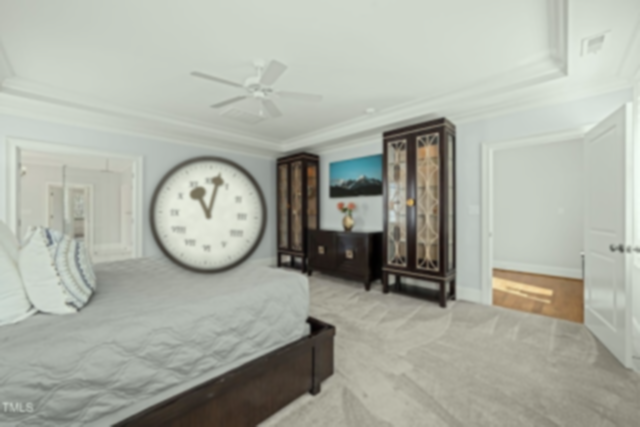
11:02
